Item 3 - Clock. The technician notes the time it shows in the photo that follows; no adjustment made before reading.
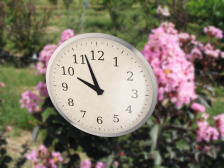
9:57
